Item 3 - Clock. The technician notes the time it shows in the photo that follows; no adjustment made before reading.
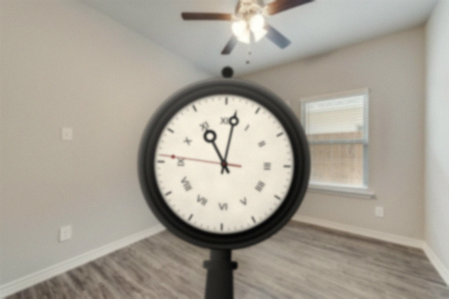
11:01:46
